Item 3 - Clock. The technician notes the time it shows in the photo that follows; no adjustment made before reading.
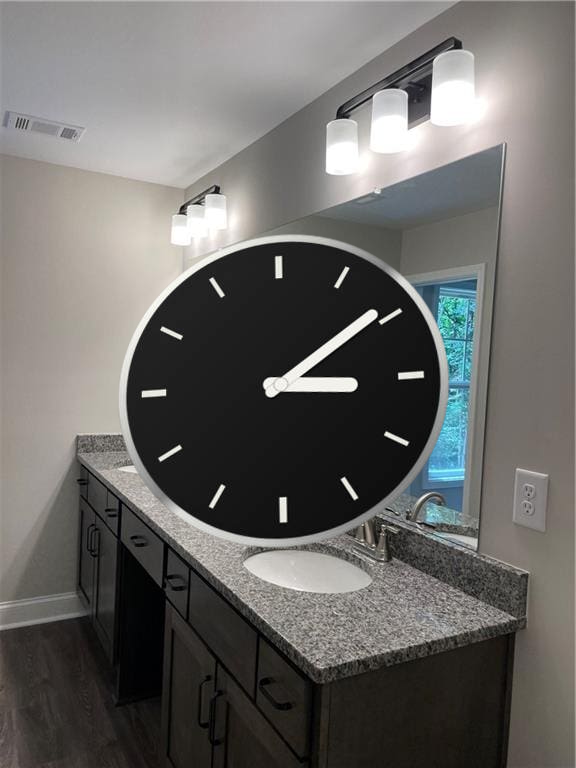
3:09
